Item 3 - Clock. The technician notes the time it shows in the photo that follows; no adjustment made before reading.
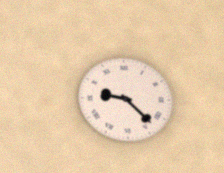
9:23
